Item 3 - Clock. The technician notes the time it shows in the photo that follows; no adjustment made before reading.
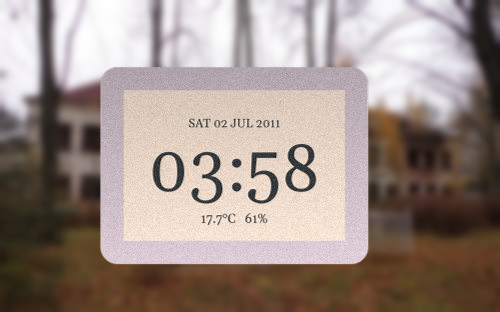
3:58
